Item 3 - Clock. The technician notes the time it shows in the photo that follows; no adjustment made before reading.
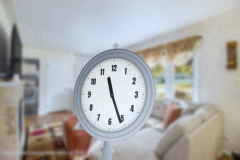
11:26
